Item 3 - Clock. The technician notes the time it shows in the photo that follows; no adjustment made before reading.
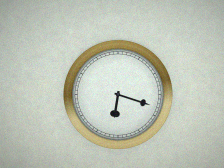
6:18
